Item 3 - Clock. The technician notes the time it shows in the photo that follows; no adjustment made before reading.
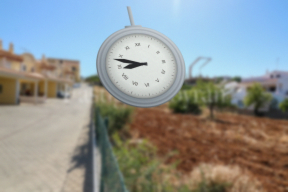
8:48
